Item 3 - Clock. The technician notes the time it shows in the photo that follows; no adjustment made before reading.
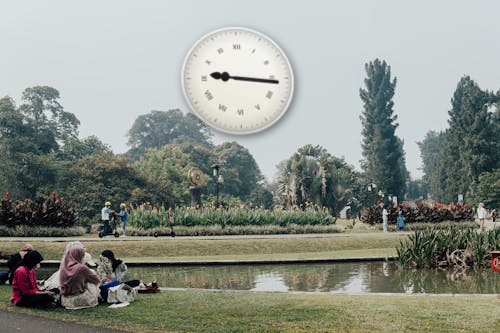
9:16
